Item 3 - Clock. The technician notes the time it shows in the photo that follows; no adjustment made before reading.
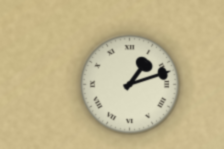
1:12
